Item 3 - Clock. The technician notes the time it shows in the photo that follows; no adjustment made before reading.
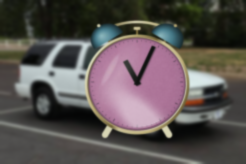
11:04
